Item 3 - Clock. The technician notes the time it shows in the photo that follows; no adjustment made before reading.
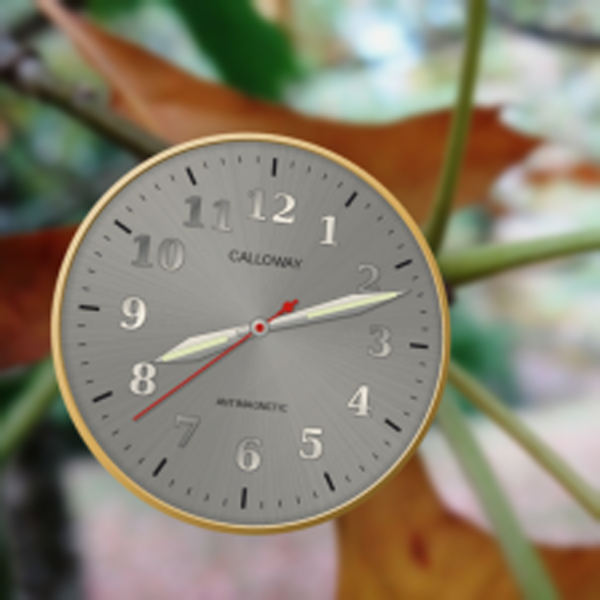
8:11:38
